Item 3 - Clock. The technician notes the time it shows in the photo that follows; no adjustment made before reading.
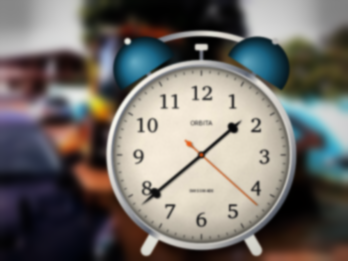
1:38:22
